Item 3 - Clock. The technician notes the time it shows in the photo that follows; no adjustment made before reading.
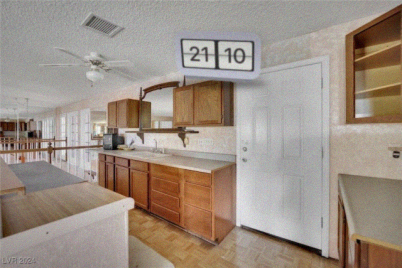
21:10
